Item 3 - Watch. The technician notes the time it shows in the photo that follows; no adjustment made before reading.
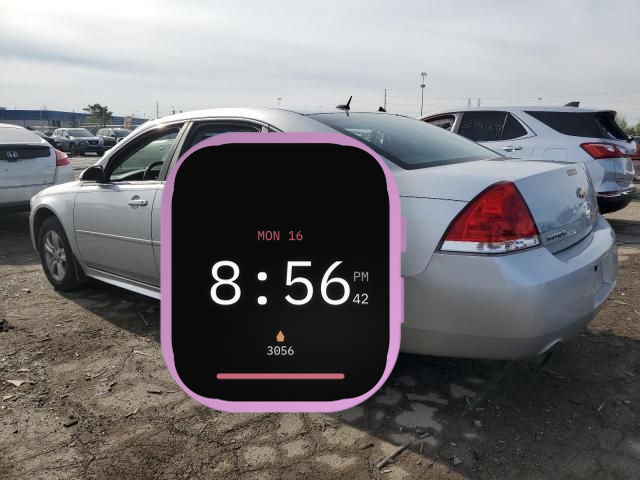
8:56:42
